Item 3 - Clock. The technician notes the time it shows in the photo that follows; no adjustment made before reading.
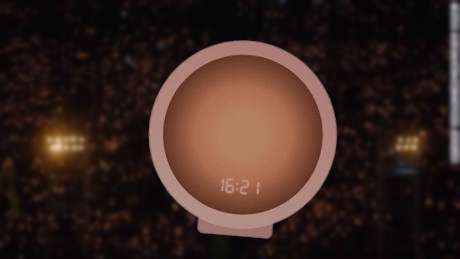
16:21
